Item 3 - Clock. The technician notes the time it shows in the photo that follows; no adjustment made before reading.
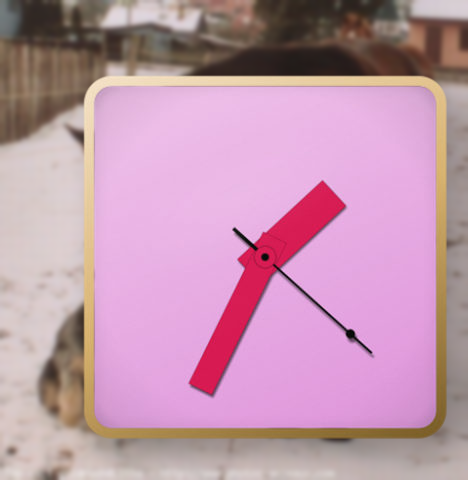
1:34:22
